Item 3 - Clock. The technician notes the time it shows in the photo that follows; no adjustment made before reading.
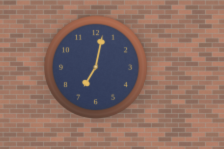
7:02
